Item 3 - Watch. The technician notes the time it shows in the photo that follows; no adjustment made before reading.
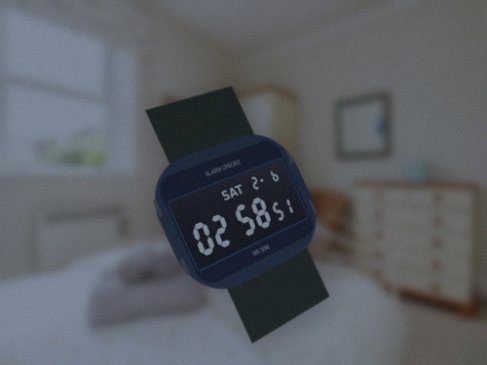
2:58:51
